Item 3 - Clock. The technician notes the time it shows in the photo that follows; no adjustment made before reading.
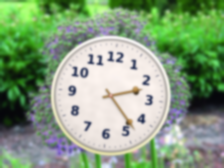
2:23
